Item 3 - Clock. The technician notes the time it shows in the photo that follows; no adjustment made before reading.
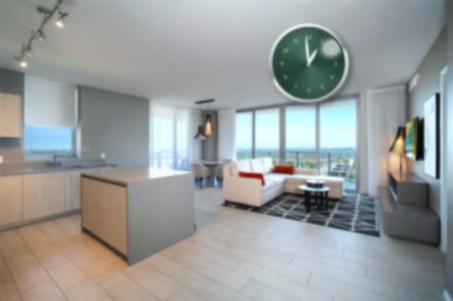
12:59
